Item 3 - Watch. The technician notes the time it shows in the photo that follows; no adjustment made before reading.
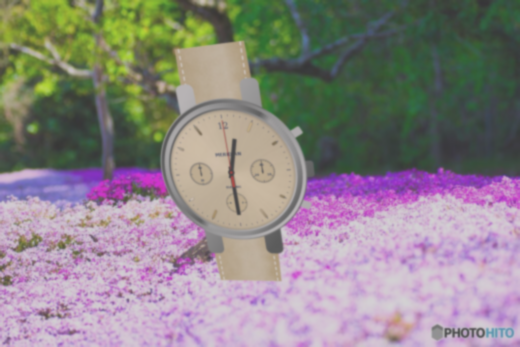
12:30
